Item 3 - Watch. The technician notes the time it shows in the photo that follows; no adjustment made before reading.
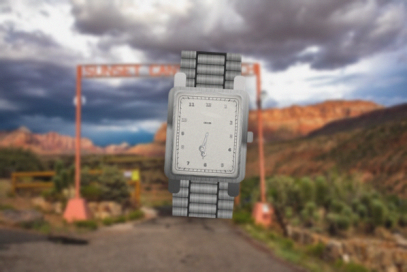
6:31
